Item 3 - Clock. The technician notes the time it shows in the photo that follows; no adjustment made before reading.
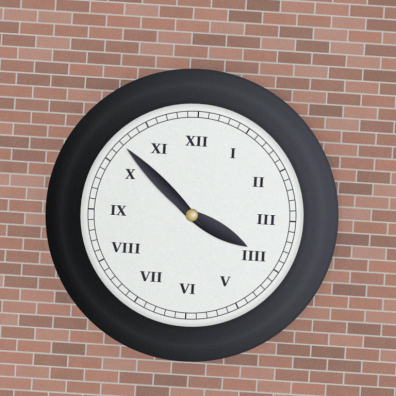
3:52
